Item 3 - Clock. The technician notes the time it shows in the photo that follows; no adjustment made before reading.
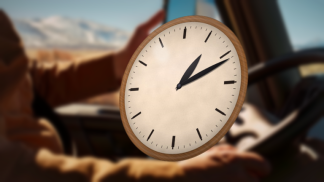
1:11
